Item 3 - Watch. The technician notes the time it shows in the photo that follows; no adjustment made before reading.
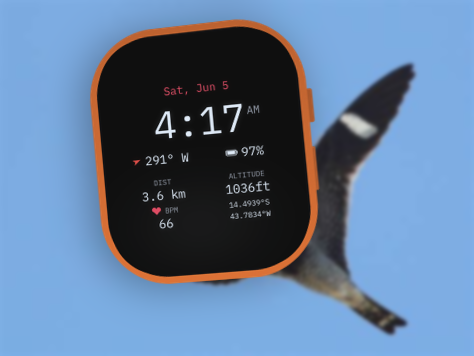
4:17
